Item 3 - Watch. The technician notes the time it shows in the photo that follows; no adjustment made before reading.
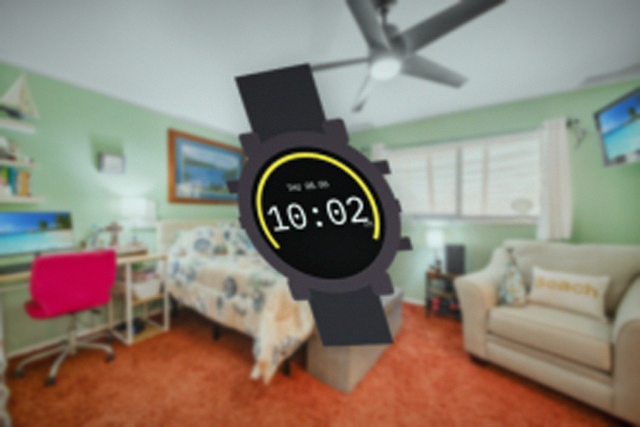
10:02
